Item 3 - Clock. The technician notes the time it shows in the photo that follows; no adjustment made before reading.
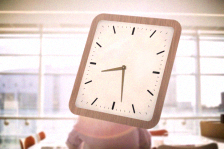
8:28
